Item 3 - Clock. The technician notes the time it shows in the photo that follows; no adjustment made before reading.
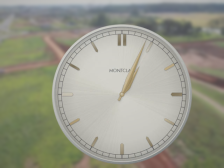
1:04
